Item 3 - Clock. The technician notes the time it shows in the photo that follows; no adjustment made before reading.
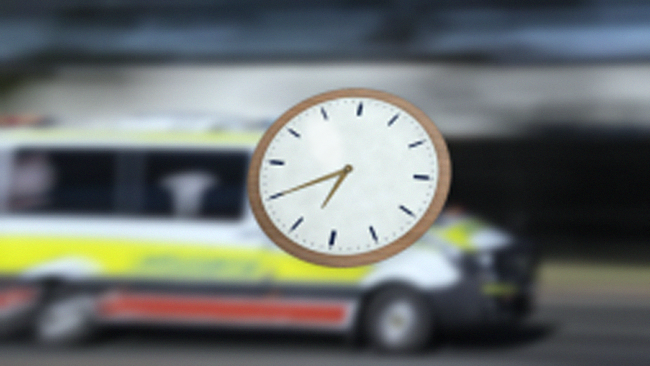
6:40
